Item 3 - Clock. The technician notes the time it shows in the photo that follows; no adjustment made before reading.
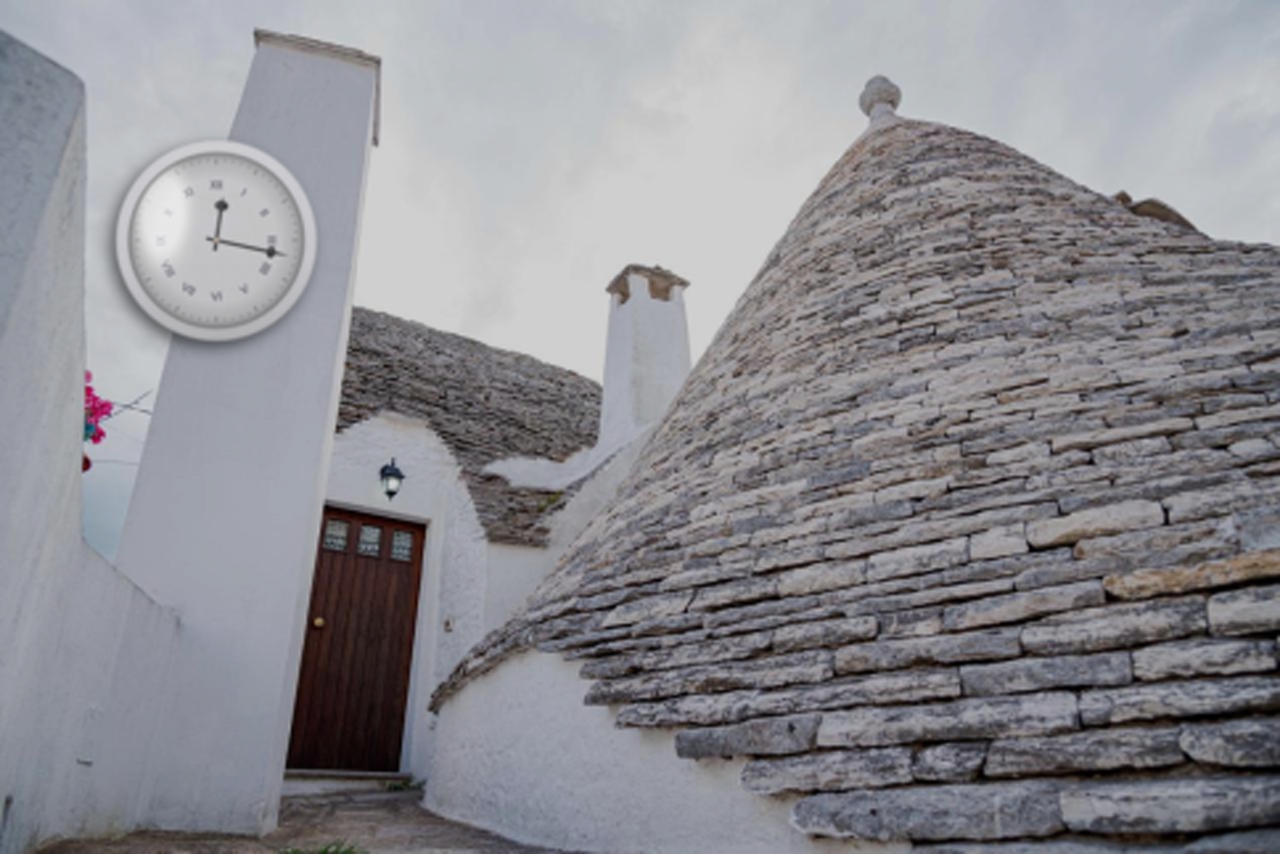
12:17
